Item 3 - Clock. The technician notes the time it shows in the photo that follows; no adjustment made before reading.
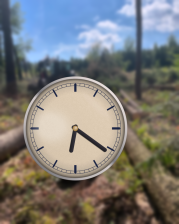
6:21
